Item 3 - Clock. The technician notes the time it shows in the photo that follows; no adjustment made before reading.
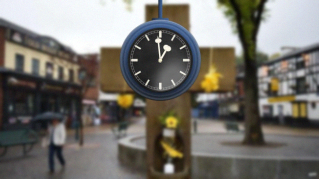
12:59
